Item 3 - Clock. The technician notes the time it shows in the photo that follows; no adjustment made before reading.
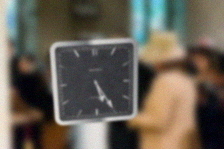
5:25
